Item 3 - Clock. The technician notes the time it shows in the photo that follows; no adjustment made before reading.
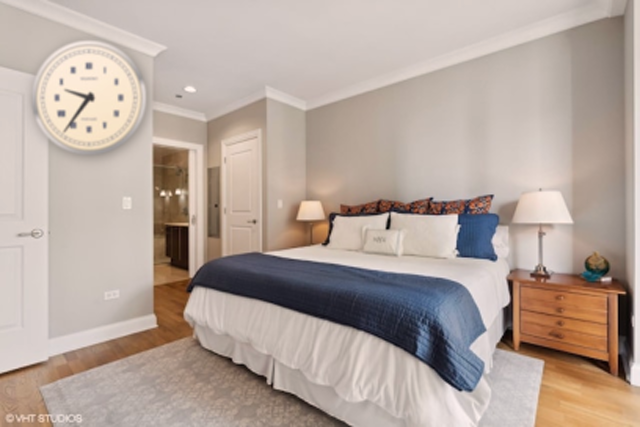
9:36
